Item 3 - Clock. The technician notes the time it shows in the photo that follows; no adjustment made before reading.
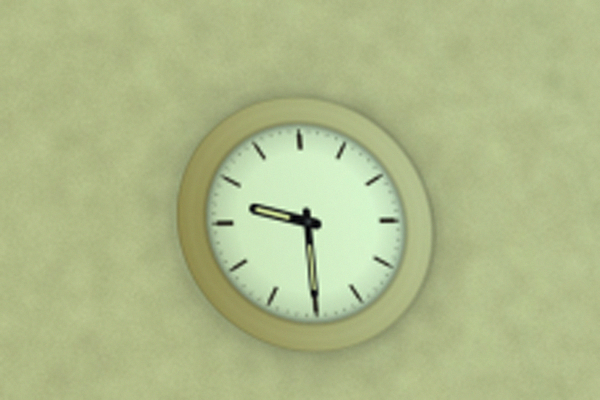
9:30
